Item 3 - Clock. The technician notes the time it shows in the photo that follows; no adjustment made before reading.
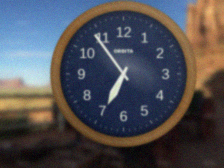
6:54
